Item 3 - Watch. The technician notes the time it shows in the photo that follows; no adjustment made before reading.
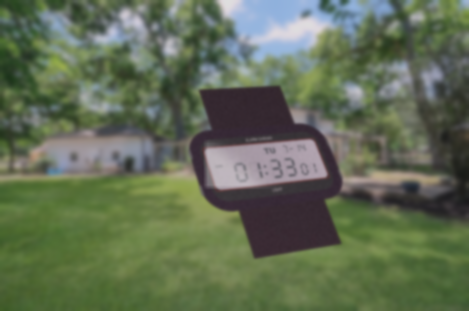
1:33:01
